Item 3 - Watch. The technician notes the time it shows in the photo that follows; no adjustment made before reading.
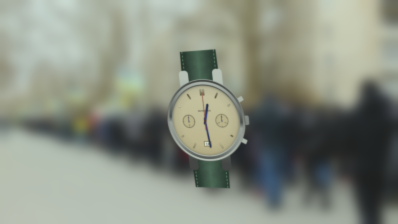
12:29
